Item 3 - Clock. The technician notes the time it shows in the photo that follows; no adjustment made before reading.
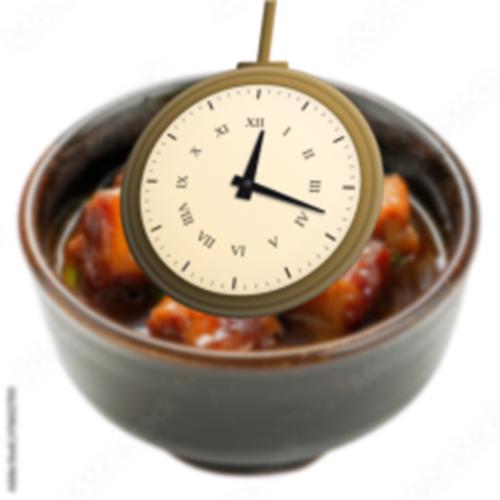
12:18
